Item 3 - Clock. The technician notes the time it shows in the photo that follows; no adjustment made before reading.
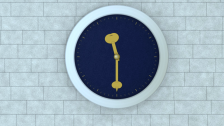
11:30
